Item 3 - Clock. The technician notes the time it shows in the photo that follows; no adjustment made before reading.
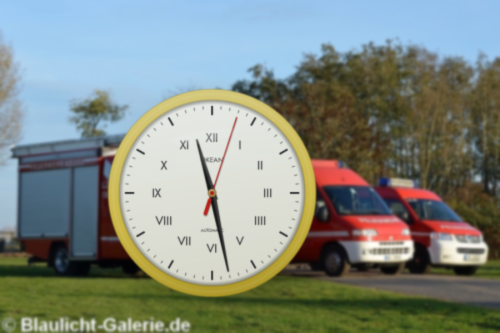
11:28:03
